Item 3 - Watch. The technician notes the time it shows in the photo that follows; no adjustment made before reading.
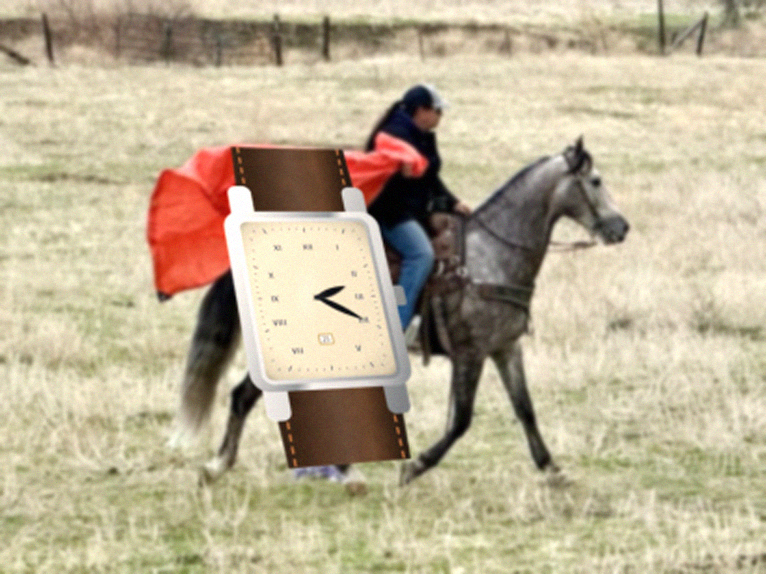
2:20
